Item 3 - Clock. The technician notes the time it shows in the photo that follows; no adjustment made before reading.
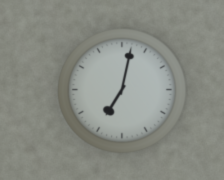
7:02
